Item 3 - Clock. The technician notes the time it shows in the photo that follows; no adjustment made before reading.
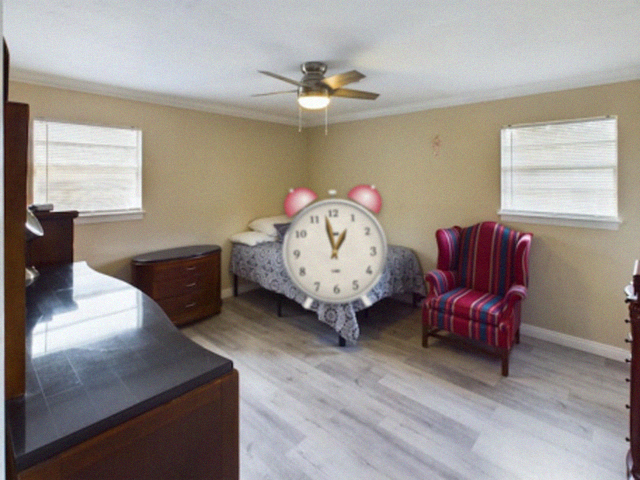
12:58
